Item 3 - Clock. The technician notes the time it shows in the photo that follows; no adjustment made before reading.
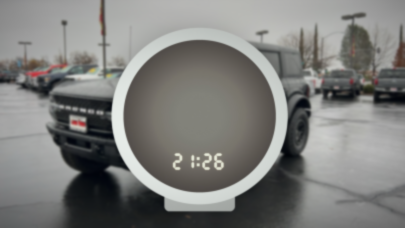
21:26
